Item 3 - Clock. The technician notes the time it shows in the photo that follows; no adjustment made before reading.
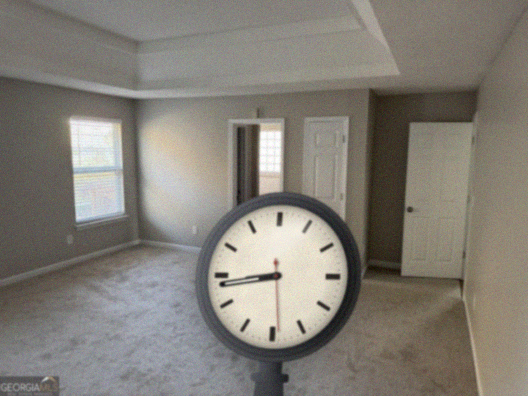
8:43:29
